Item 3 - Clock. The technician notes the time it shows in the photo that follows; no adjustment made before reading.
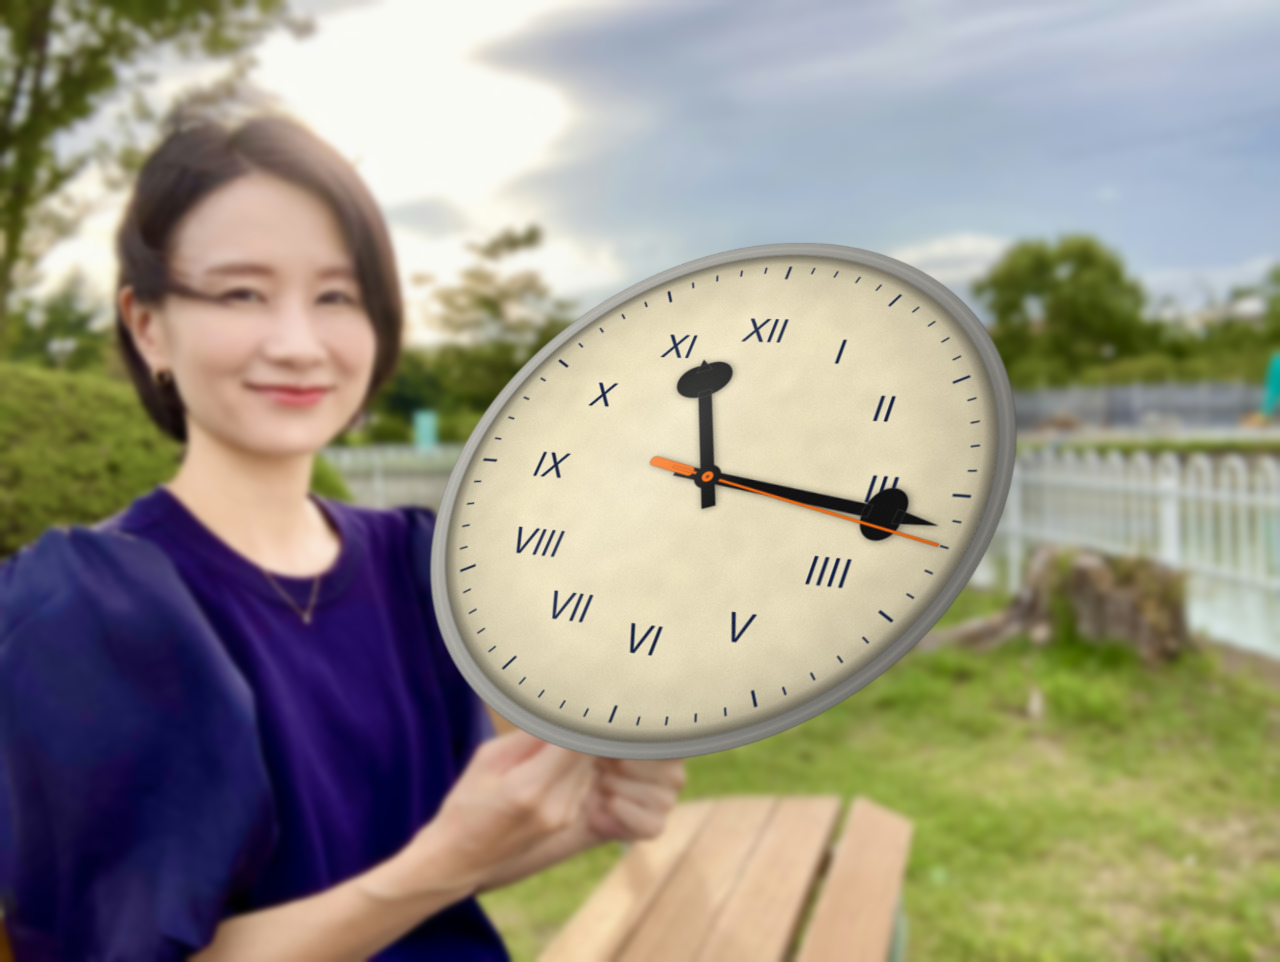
11:16:17
